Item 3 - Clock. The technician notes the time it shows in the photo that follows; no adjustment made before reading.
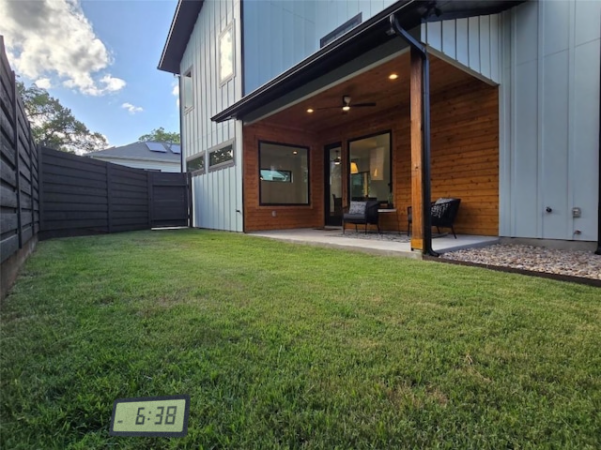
6:38
